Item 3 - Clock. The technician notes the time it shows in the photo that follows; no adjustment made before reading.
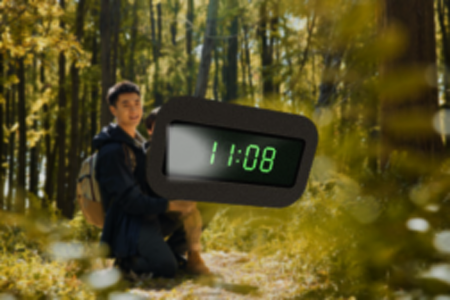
11:08
